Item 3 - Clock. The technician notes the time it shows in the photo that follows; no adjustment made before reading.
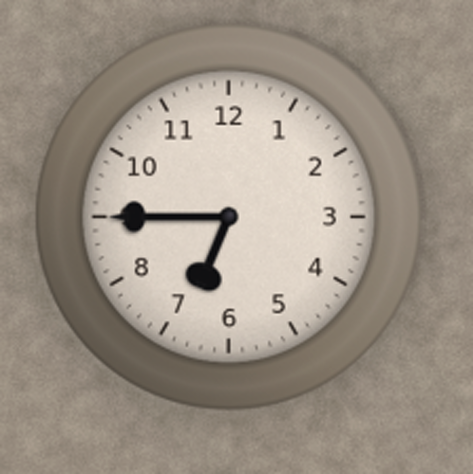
6:45
